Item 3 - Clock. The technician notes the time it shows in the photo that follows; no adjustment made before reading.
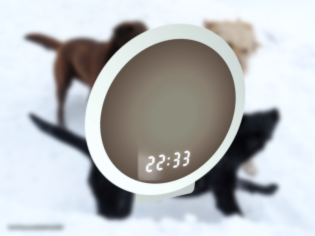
22:33
